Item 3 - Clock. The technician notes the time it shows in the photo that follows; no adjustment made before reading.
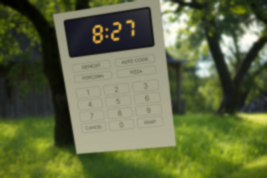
8:27
